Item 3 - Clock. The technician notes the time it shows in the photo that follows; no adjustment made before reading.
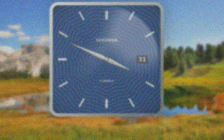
3:49
